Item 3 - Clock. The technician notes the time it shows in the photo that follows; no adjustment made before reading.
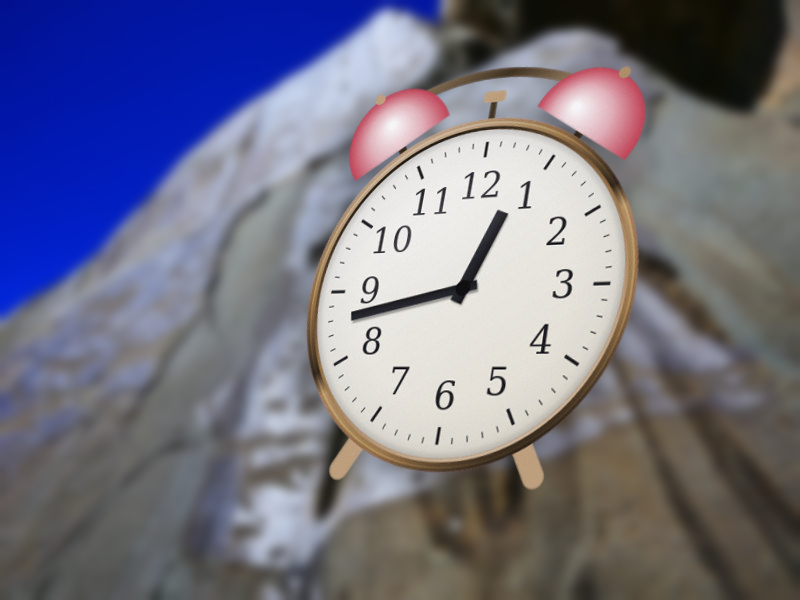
12:43
